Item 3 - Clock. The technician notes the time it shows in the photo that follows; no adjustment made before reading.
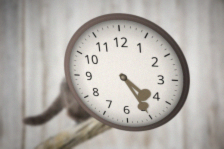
4:25
